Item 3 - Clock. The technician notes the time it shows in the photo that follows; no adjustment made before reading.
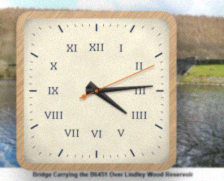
4:14:11
